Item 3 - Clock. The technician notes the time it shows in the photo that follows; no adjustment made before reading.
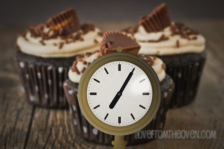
7:05
